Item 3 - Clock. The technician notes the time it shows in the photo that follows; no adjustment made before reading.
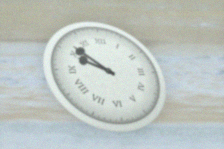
9:52
